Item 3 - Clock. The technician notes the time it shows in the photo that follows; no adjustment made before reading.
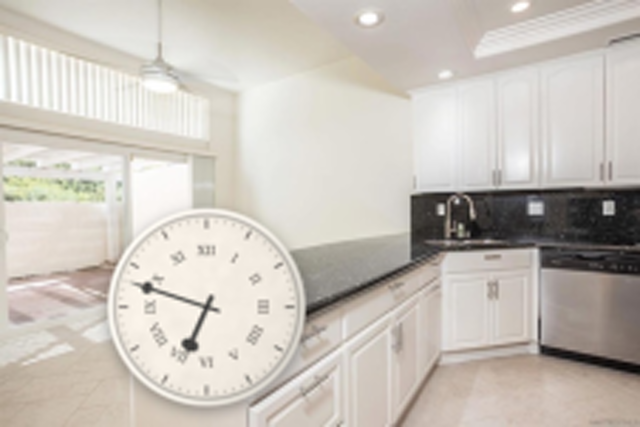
6:48
